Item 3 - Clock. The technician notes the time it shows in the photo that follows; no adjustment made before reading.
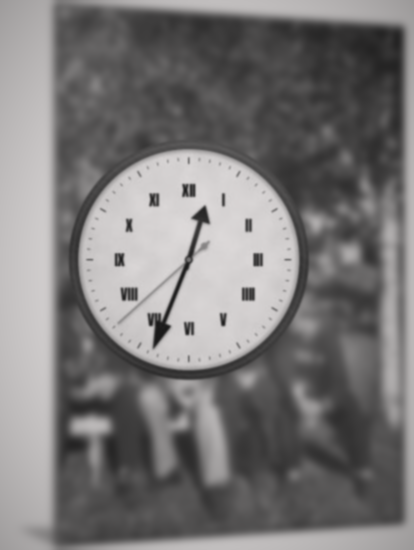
12:33:38
